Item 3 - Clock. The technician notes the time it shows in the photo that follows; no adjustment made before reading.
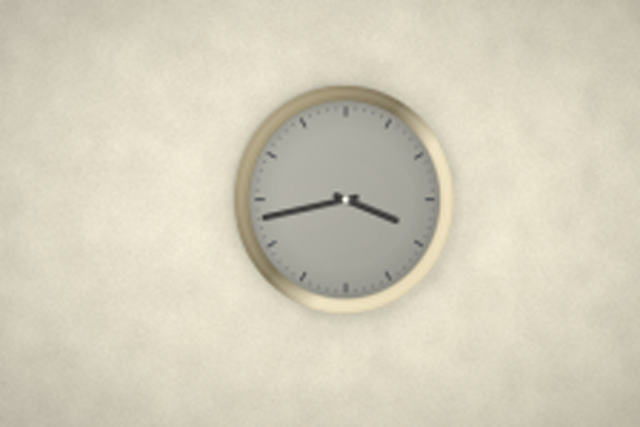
3:43
